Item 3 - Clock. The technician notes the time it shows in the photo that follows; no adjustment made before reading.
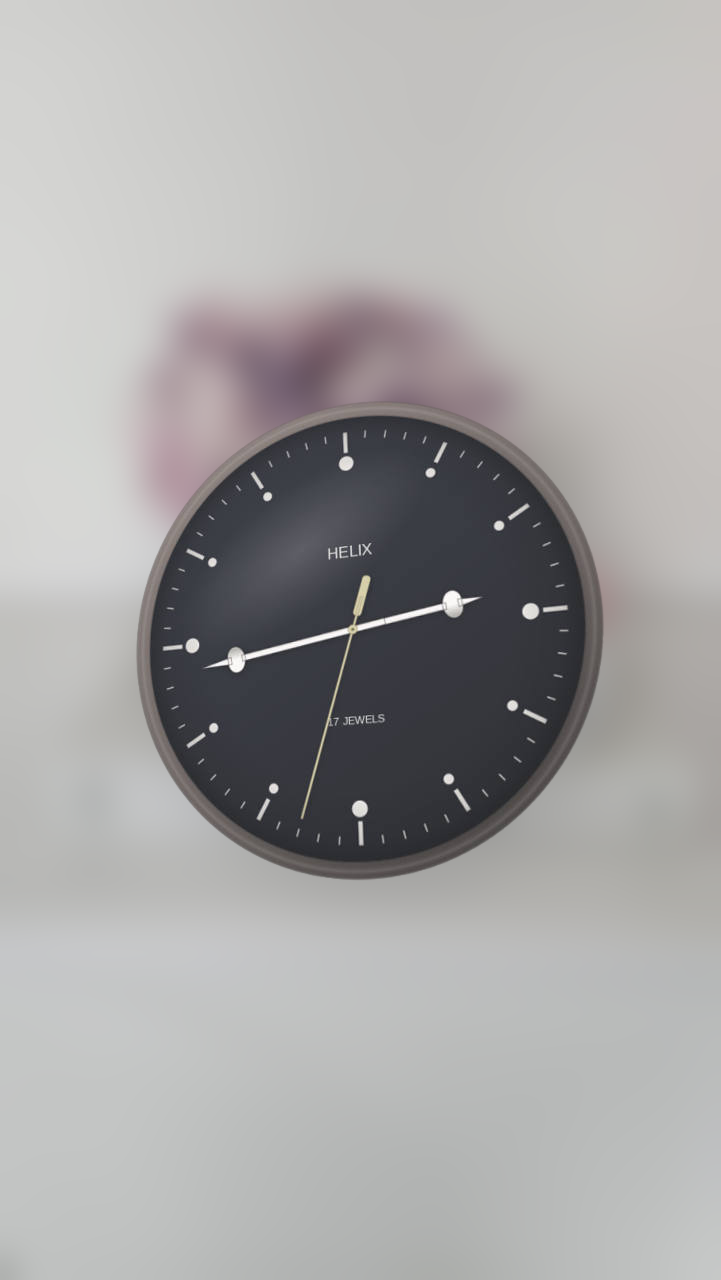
2:43:33
